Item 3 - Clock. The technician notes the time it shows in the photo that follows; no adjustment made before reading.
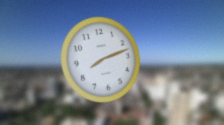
8:13
